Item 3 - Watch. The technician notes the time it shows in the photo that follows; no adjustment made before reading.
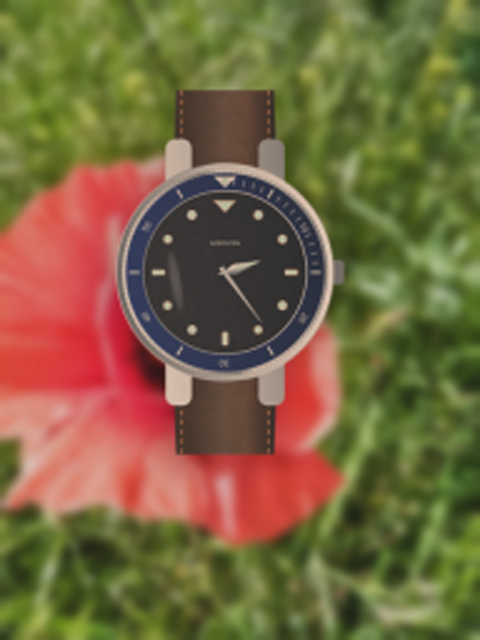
2:24
